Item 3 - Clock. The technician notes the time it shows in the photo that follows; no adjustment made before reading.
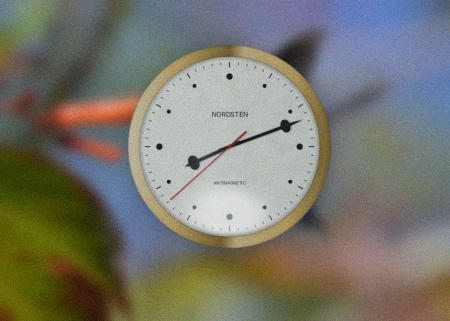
8:11:38
